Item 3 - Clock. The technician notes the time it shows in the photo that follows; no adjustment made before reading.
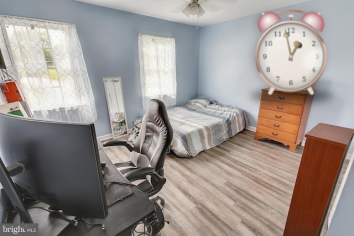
12:58
